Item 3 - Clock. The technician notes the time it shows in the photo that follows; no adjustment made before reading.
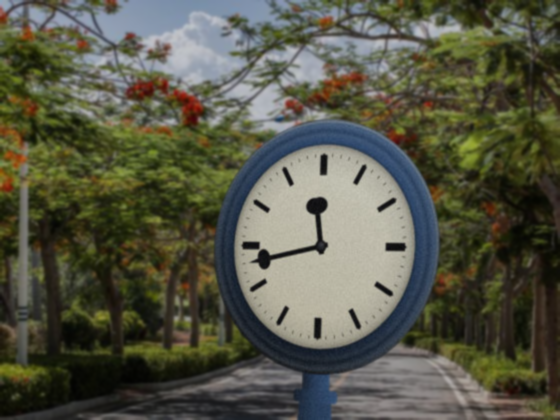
11:43
